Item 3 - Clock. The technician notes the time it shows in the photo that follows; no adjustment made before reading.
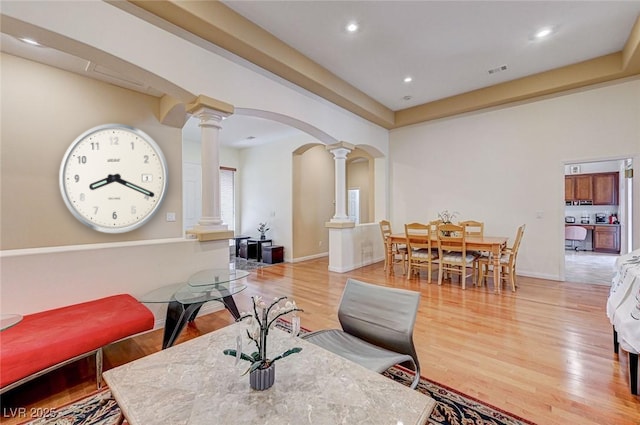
8:19
